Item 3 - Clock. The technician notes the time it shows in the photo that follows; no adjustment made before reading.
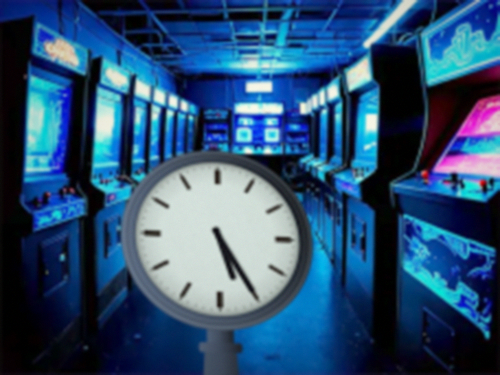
5:25
